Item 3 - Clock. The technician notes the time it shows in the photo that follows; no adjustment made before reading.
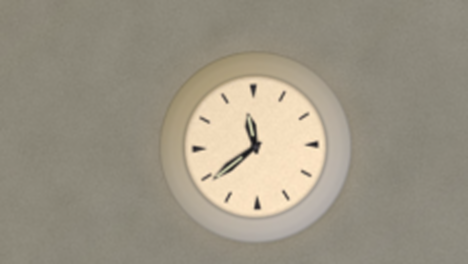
11:39
